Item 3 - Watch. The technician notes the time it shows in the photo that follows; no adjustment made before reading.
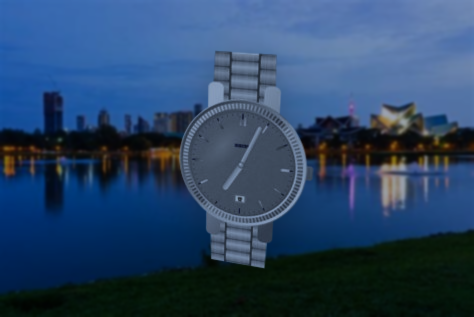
7:04
